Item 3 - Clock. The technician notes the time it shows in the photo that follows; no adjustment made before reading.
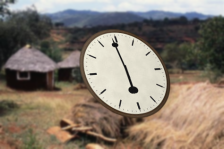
5:59
